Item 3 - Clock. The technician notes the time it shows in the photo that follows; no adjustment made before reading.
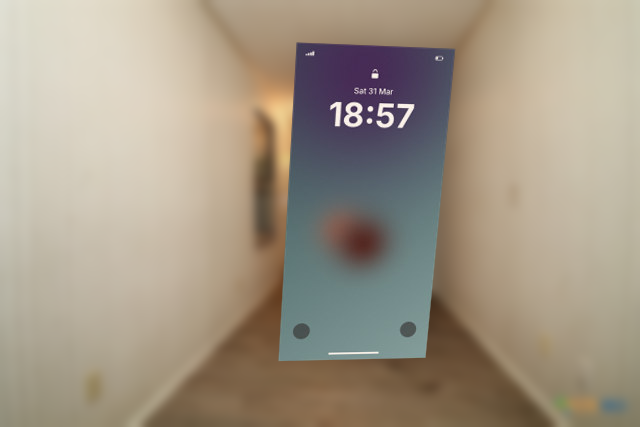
18:57
